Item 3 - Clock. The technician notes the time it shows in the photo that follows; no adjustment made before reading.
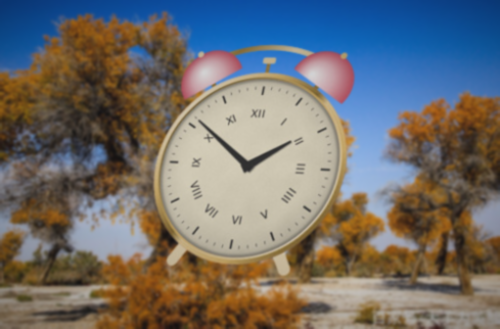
1:51
